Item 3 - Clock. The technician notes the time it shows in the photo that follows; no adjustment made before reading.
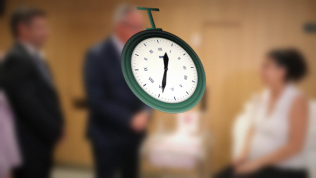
12:34
